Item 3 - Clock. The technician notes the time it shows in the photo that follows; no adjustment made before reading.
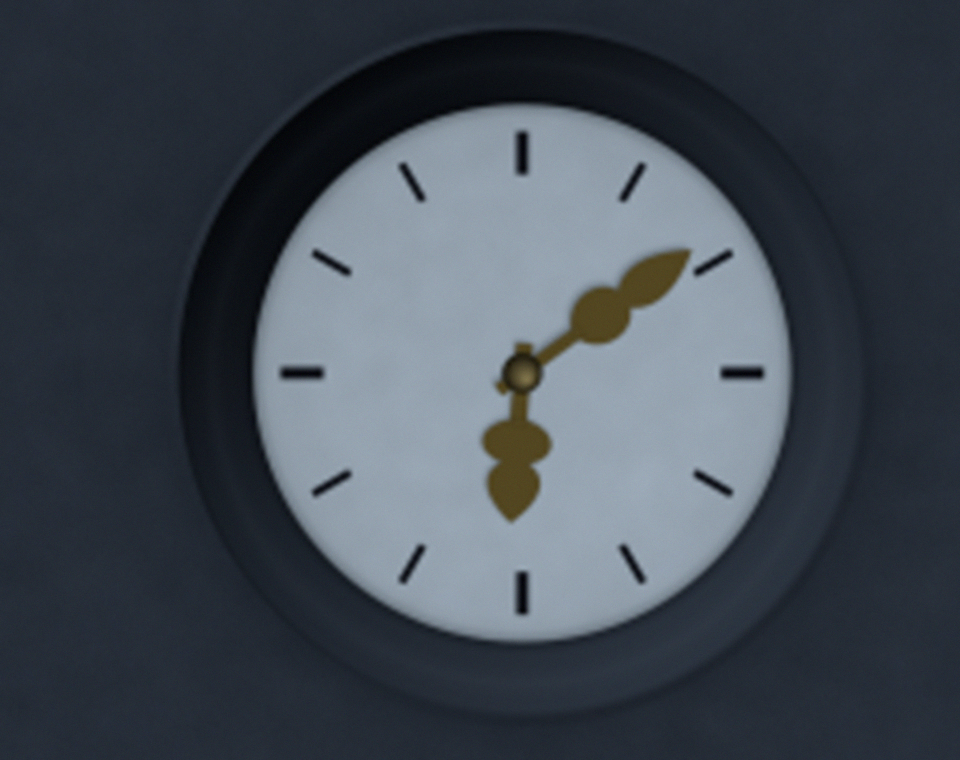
6:09
